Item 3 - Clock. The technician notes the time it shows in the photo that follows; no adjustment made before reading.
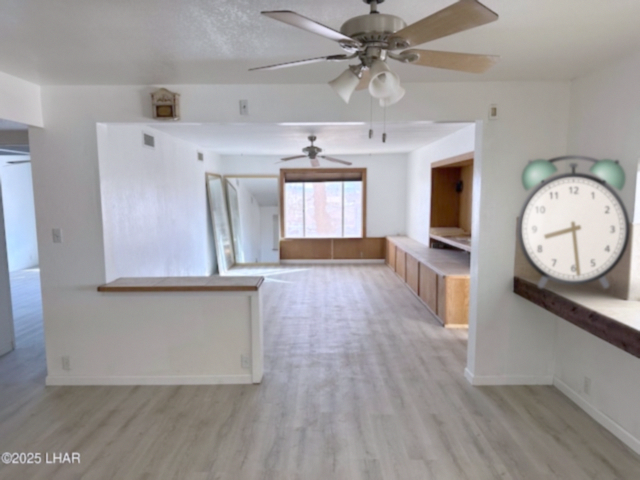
8:29
